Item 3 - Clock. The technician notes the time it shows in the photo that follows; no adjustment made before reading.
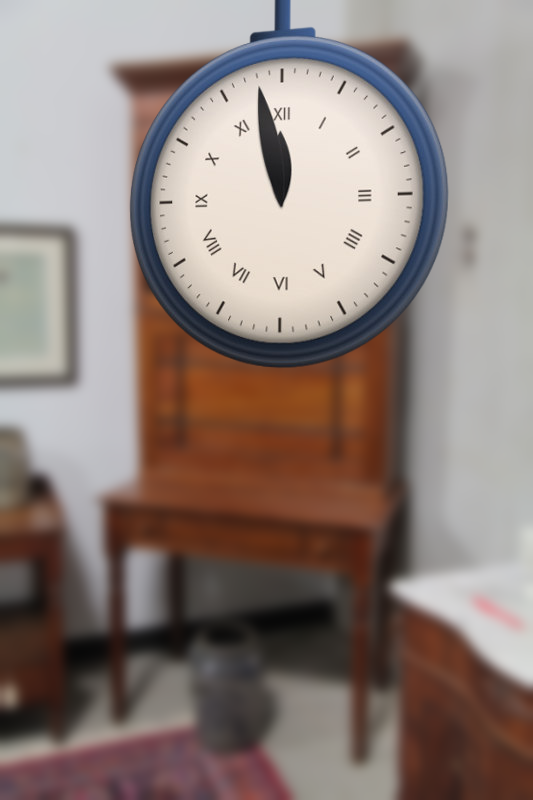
11:58
